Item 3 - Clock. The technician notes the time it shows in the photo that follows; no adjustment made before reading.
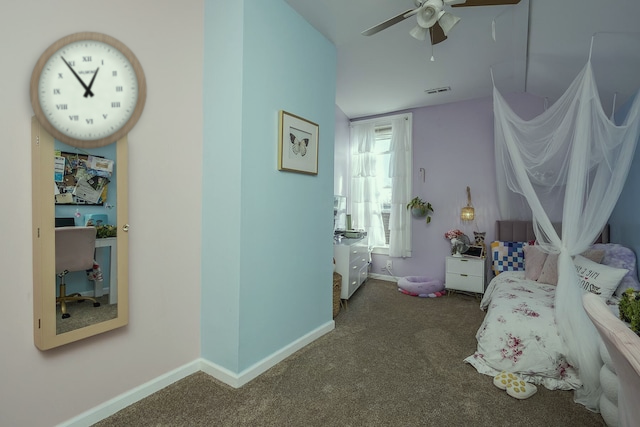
12:54
